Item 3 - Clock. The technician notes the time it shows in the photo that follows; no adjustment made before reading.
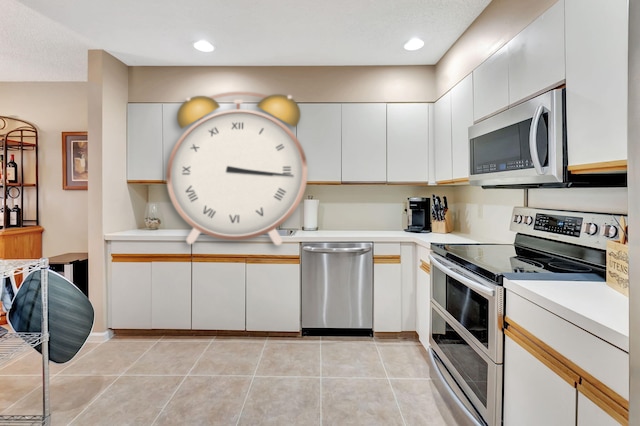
3:16
